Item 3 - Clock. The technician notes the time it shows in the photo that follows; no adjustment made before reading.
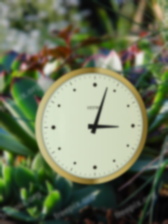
3:03
